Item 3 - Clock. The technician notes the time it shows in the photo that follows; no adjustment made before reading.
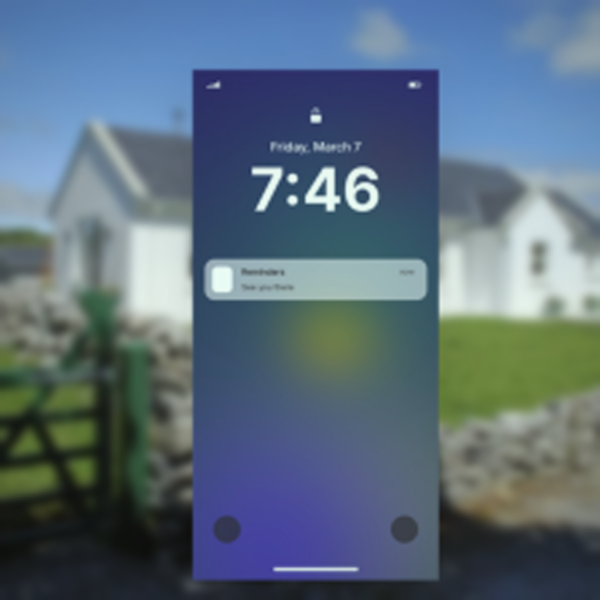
7:46
